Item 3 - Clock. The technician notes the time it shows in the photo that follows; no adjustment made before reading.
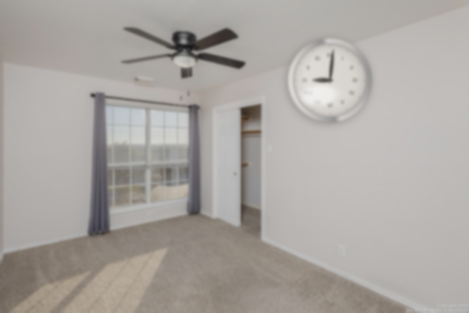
9:01
